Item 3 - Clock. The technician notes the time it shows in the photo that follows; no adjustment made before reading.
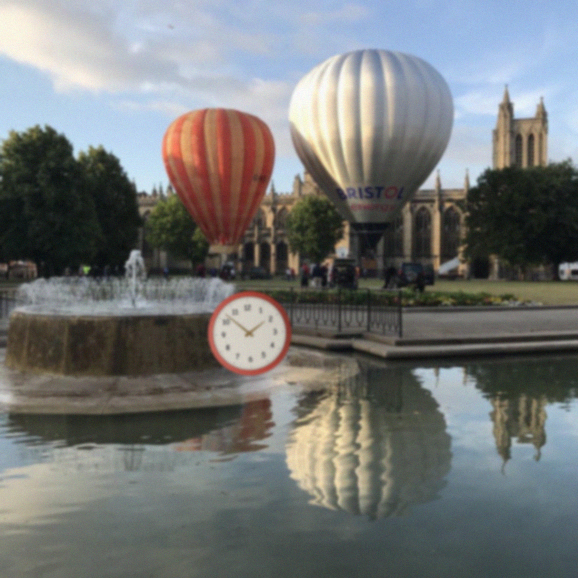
1:52
